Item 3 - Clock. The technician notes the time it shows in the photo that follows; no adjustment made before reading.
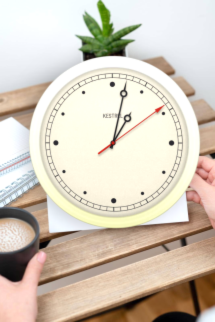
1:02:09
